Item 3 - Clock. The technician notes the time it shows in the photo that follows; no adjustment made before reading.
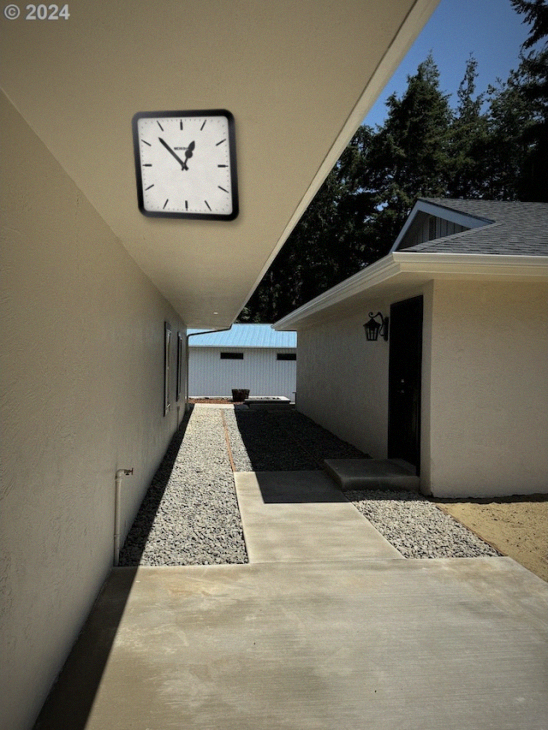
12:53
